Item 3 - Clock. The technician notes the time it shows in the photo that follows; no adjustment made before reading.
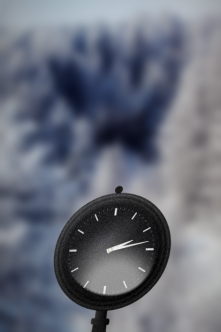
2:13
